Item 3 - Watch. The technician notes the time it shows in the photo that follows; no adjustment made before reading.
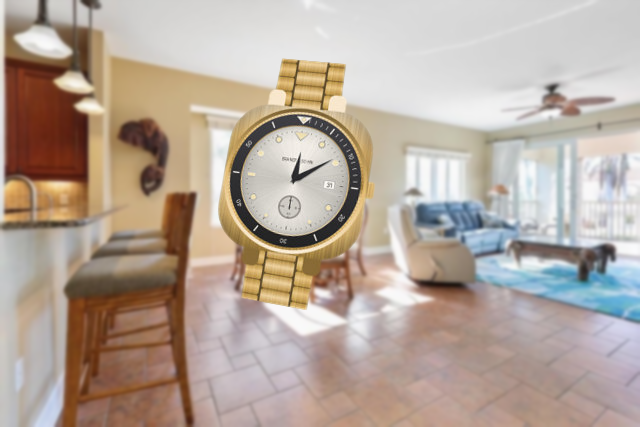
12:09
